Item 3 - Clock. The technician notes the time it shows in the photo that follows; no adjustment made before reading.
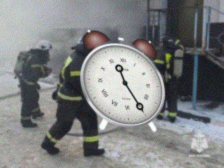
11:25
